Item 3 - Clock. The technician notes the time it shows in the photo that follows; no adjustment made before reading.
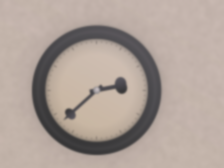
2:38
